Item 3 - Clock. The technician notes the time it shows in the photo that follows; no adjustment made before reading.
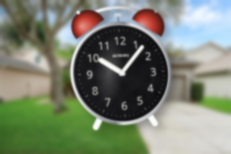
10:07
